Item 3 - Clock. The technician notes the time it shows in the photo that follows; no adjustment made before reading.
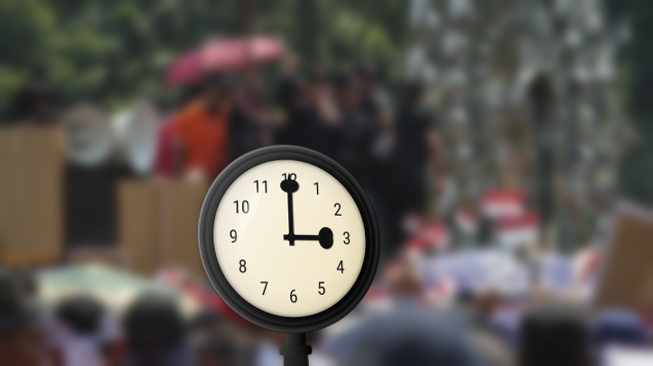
3:00
